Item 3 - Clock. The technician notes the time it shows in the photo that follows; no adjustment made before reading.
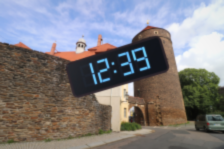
12:39
